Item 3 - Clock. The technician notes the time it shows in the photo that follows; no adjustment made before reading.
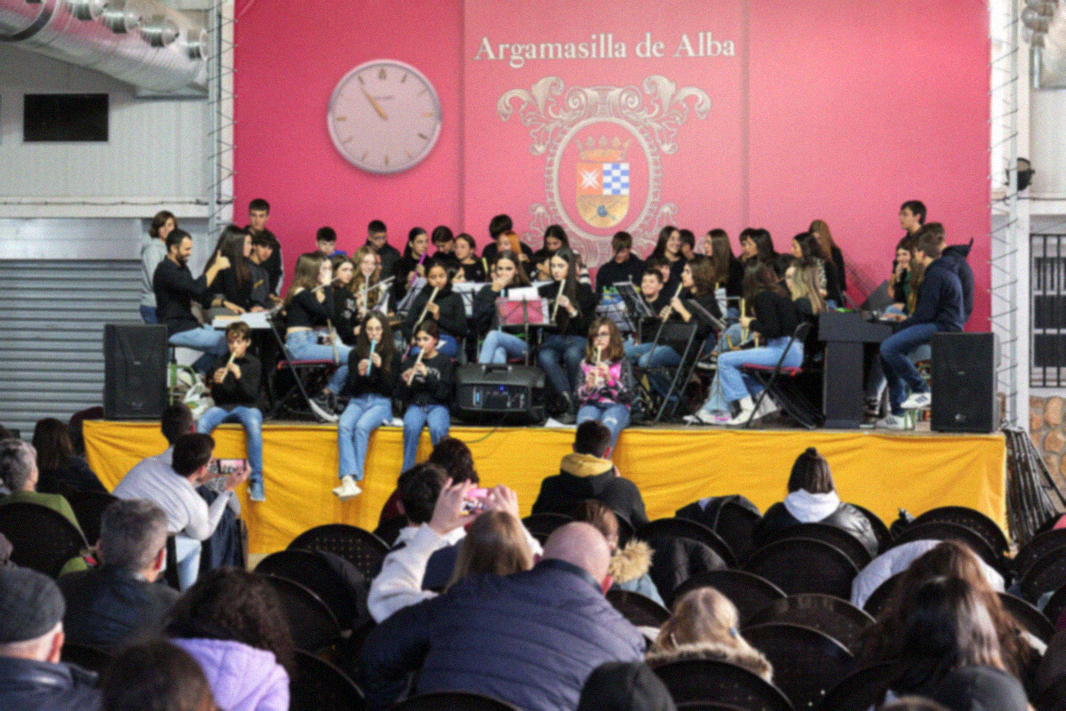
10:54
